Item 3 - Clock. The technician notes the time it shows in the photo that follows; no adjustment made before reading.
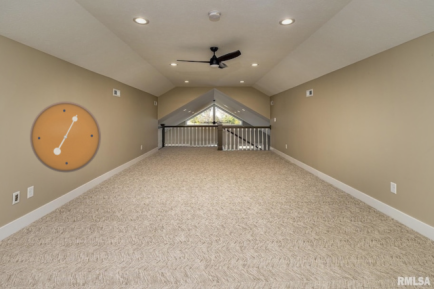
7:05
